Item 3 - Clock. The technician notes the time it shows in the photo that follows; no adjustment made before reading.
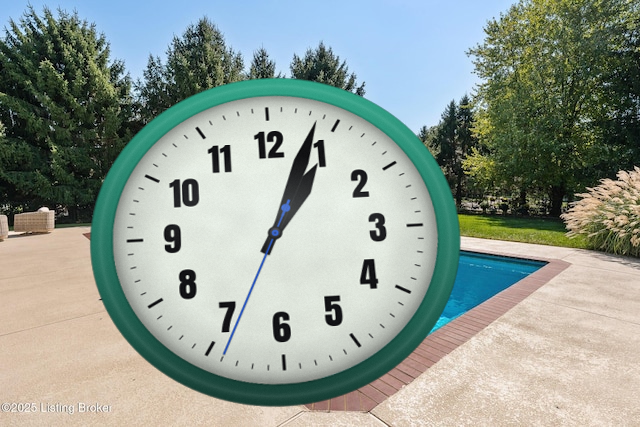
1:03:34
